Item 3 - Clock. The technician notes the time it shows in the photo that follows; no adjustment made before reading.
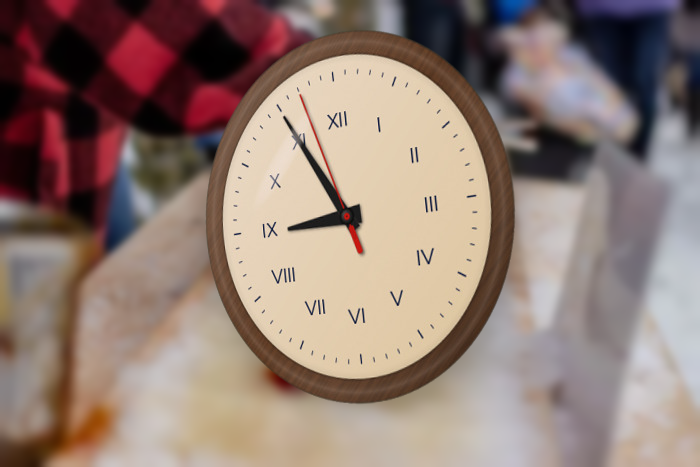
8:54:57
